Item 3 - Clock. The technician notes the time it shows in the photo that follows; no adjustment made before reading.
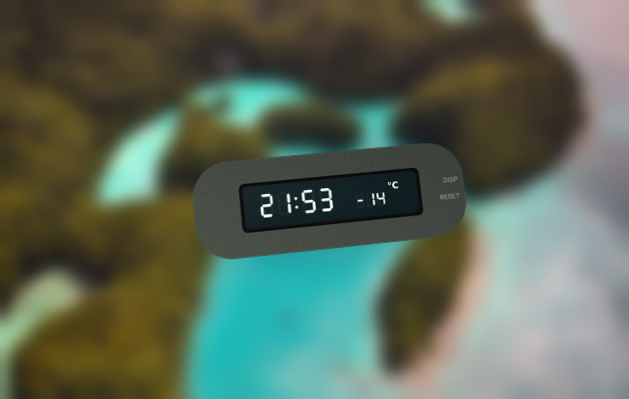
21:53
